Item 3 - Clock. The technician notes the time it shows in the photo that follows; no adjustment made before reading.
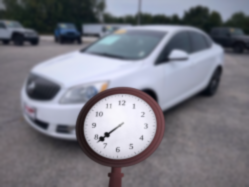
7:38
